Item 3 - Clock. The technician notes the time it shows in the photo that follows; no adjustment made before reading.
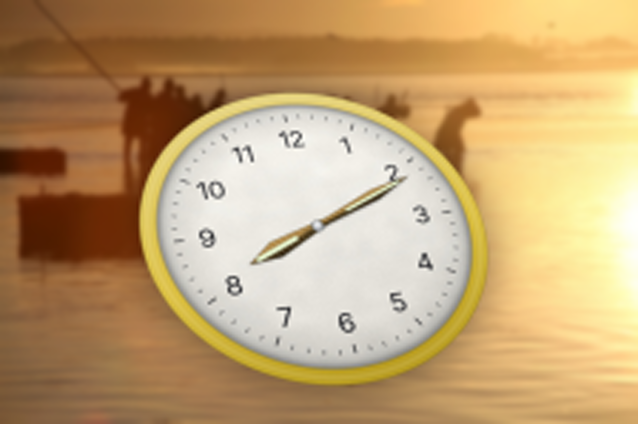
8:11
